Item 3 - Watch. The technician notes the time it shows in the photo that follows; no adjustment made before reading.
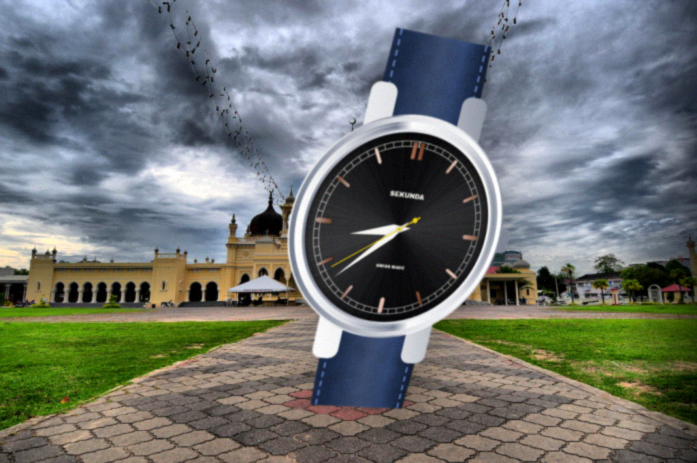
8:37:39
